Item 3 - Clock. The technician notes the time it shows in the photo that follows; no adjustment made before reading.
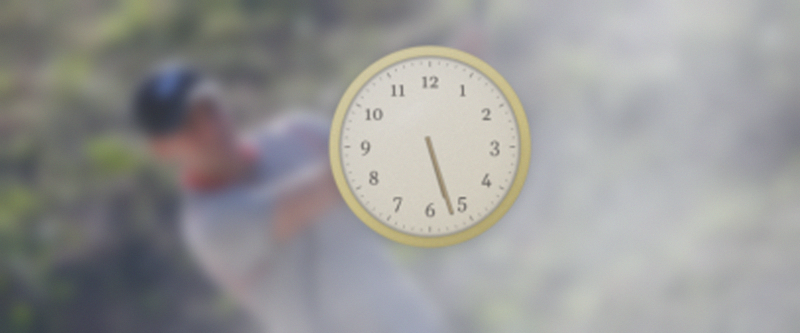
5:27
